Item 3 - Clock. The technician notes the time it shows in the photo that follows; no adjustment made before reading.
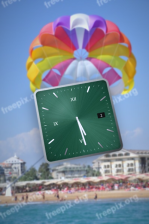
5:29
